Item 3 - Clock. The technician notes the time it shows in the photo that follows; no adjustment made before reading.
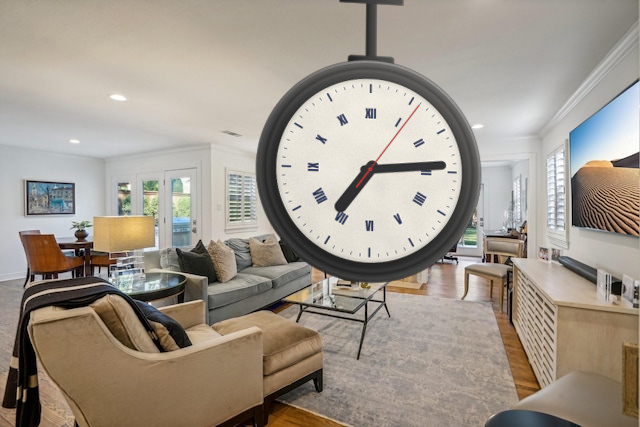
7:14:06
